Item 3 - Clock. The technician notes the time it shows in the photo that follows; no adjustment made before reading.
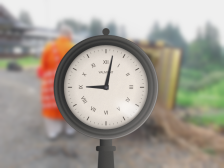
9:02
